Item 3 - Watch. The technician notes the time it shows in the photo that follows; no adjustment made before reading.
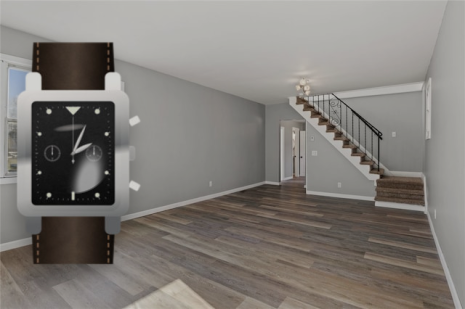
2:04
